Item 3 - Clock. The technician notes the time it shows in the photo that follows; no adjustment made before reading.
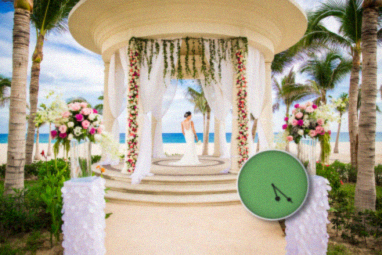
5:22
